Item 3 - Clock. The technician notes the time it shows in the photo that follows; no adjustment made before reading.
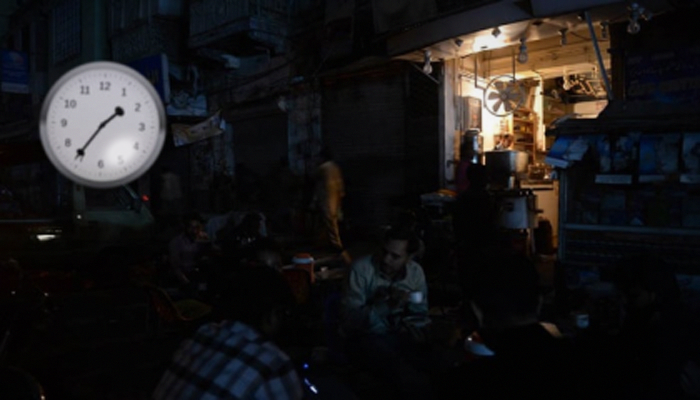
1:36
